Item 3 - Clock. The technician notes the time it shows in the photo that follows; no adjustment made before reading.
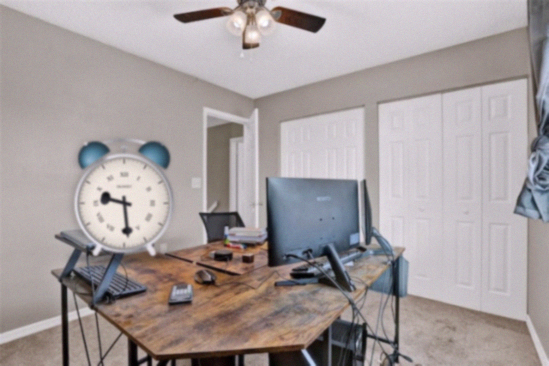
9:29
